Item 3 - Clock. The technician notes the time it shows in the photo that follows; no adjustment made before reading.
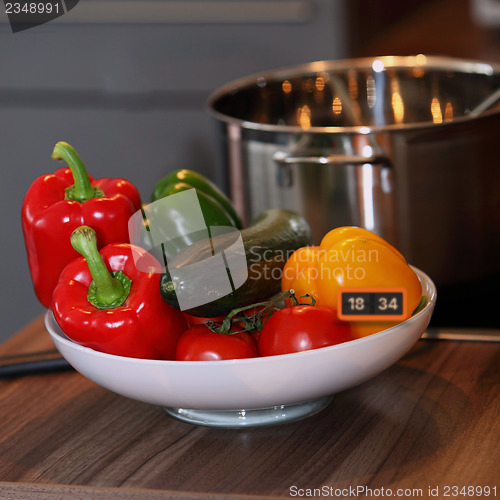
18:34
